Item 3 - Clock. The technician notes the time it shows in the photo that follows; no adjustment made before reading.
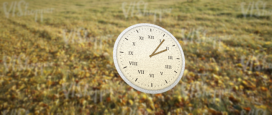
2:06
